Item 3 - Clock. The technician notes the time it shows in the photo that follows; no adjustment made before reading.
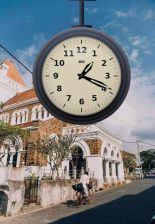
1:19
